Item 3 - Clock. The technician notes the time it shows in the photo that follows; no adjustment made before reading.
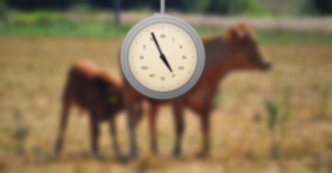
4:56
